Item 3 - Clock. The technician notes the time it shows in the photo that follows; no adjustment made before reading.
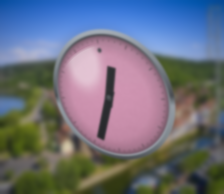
12:34
